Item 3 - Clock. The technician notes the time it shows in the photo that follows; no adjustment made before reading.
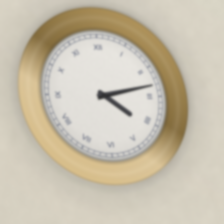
4:13
